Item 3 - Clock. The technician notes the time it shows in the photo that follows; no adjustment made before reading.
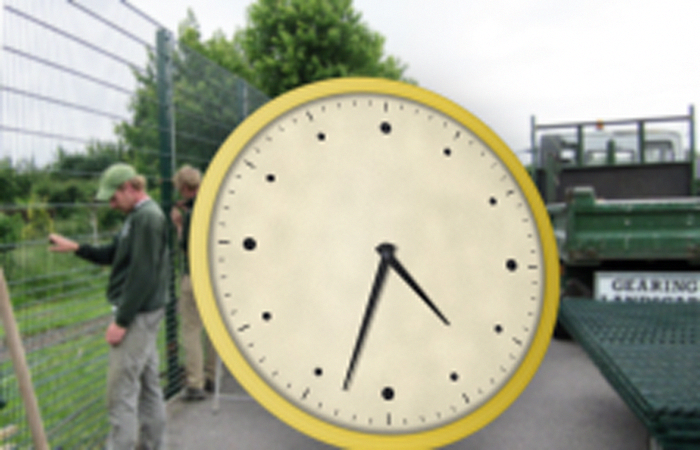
4:33
